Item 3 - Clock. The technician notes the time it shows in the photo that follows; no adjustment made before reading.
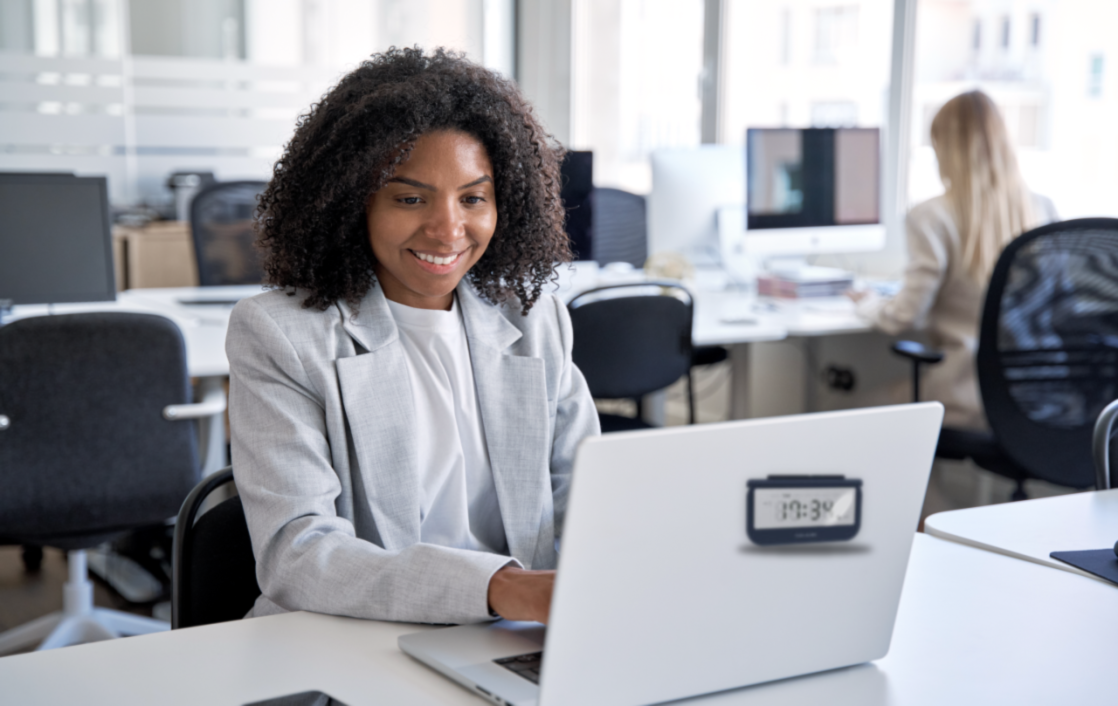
17:34
